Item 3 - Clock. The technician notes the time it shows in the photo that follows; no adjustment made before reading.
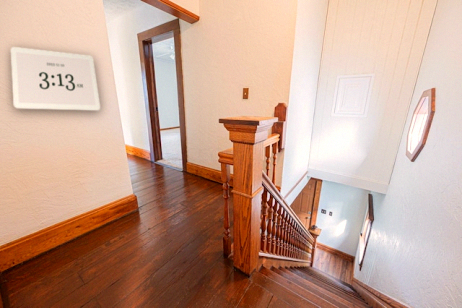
3:13
